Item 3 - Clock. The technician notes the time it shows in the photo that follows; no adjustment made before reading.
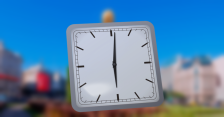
6:01
